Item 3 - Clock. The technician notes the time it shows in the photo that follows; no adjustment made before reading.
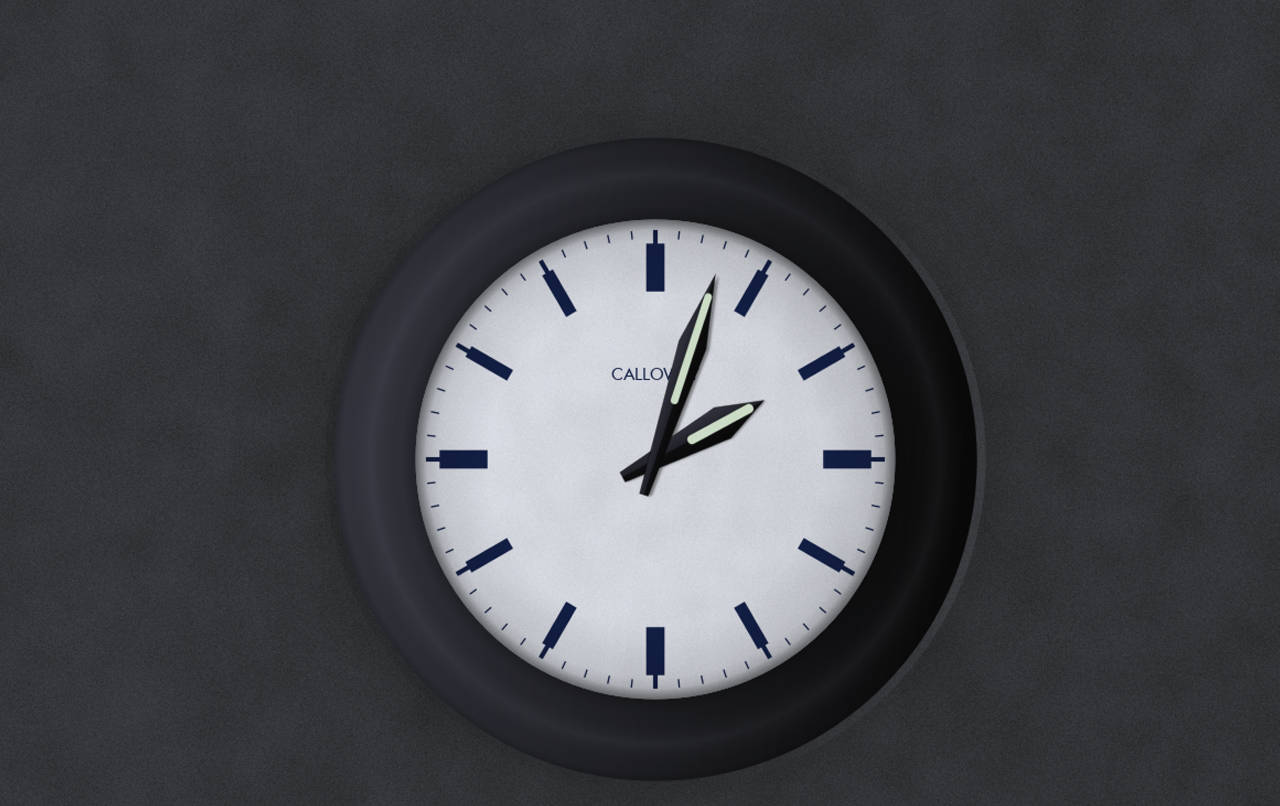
2:03
